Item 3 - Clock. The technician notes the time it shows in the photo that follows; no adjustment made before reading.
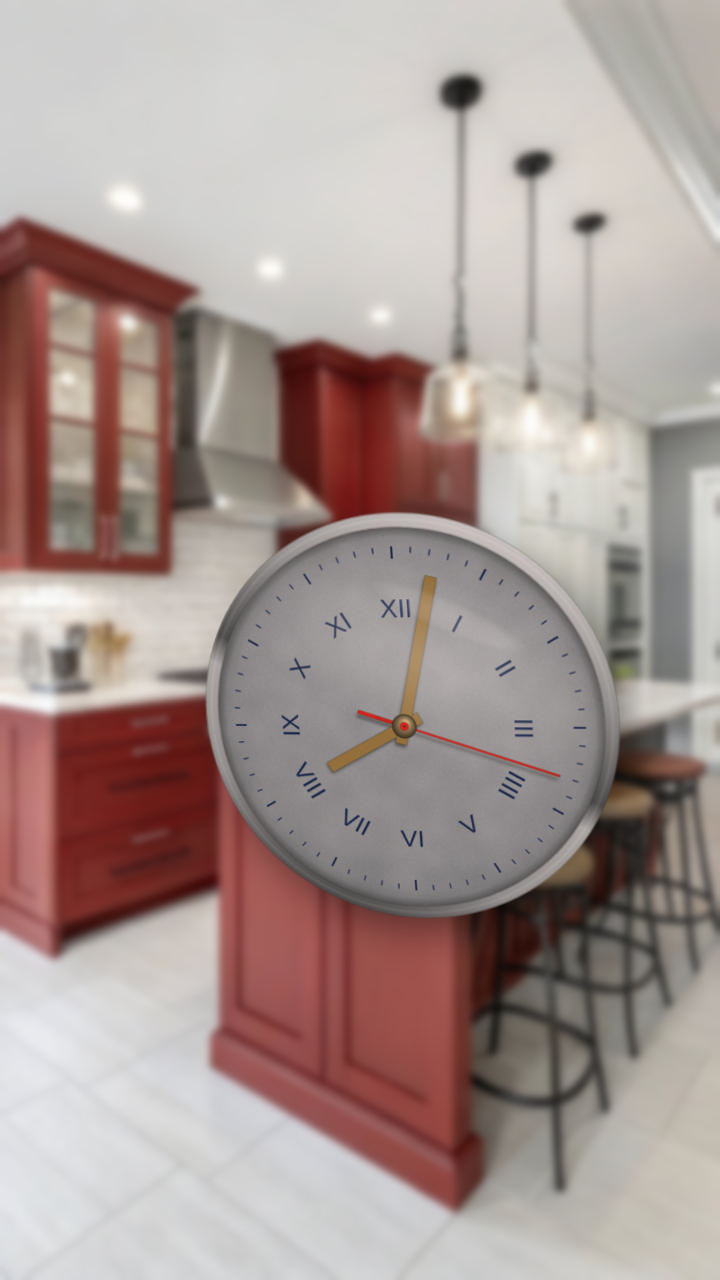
8:02:18
